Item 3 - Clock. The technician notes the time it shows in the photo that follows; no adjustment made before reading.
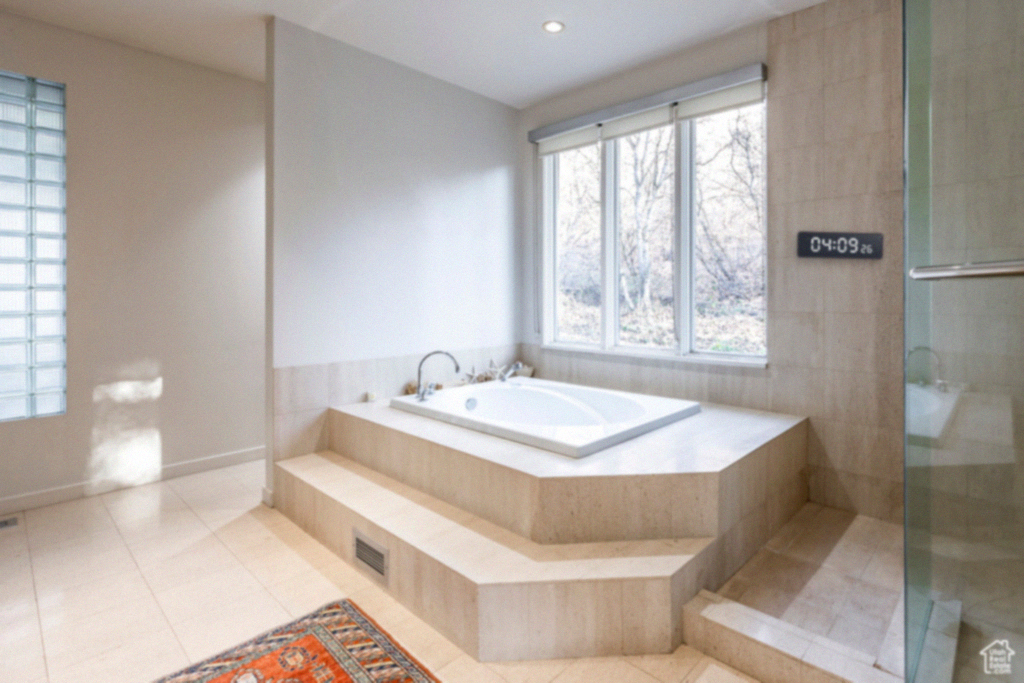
4:09
